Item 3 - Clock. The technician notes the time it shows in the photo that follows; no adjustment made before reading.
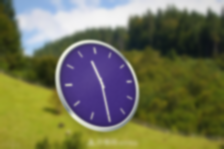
11:30
